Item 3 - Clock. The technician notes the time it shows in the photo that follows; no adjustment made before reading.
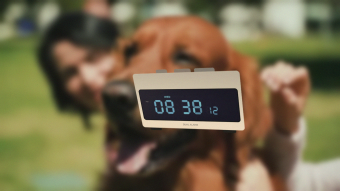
8:38:12
